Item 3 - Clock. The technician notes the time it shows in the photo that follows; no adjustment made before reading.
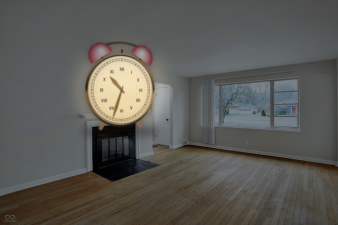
10:33
